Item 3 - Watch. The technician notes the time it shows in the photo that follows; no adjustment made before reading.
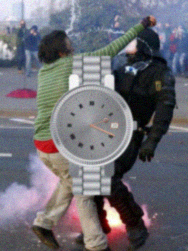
2:19
